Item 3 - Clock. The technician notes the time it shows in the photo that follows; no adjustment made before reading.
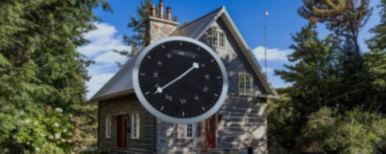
1:39
